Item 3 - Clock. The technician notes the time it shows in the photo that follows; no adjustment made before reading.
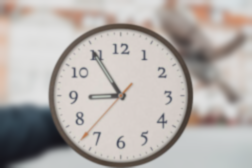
8:54:37
